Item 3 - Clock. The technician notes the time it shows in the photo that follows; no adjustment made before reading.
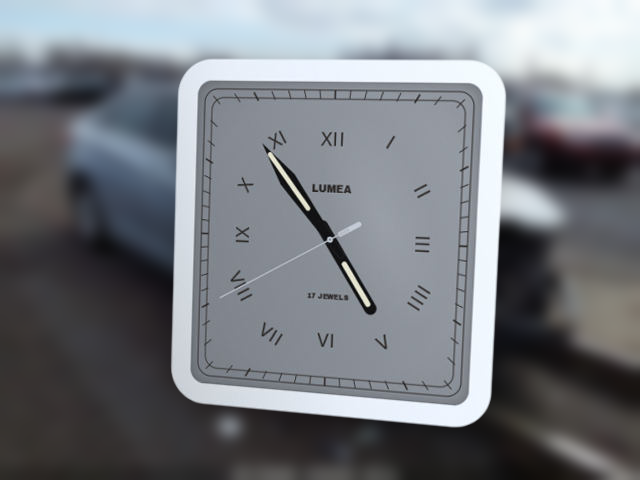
4:53:40
